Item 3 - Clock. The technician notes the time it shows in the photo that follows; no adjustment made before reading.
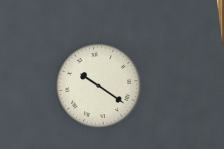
10:22
